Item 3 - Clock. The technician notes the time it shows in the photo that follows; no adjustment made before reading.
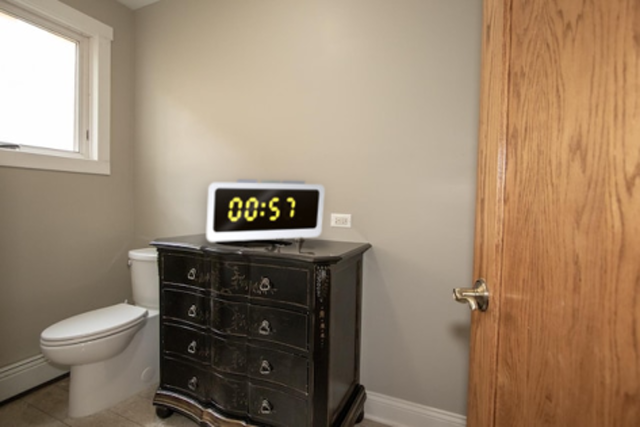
0:57
